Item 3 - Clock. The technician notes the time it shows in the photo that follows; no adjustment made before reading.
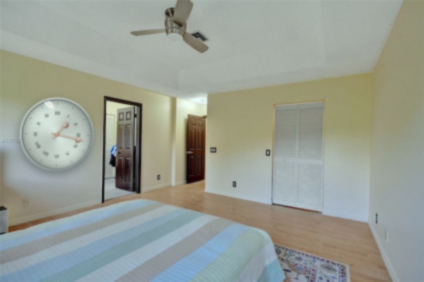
1:17
